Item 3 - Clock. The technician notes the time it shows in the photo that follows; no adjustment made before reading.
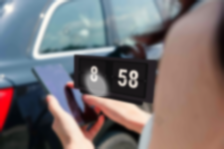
8:58
